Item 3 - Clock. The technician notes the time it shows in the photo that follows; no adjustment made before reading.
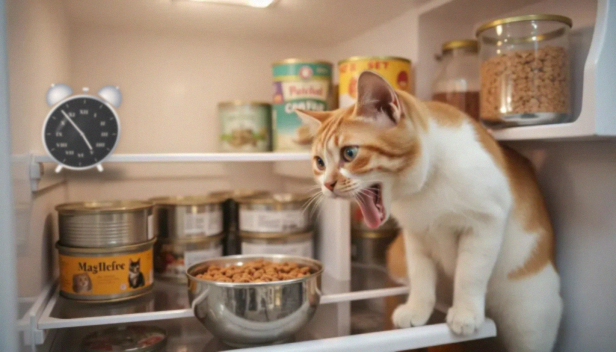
4:53
